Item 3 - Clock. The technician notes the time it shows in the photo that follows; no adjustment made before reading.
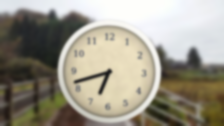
6:42
